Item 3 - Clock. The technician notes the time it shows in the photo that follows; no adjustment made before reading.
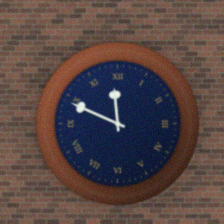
11:49
